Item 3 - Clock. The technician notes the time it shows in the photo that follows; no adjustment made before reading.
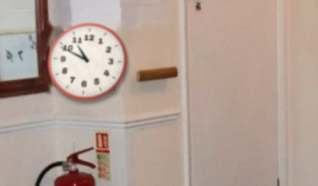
10:49
